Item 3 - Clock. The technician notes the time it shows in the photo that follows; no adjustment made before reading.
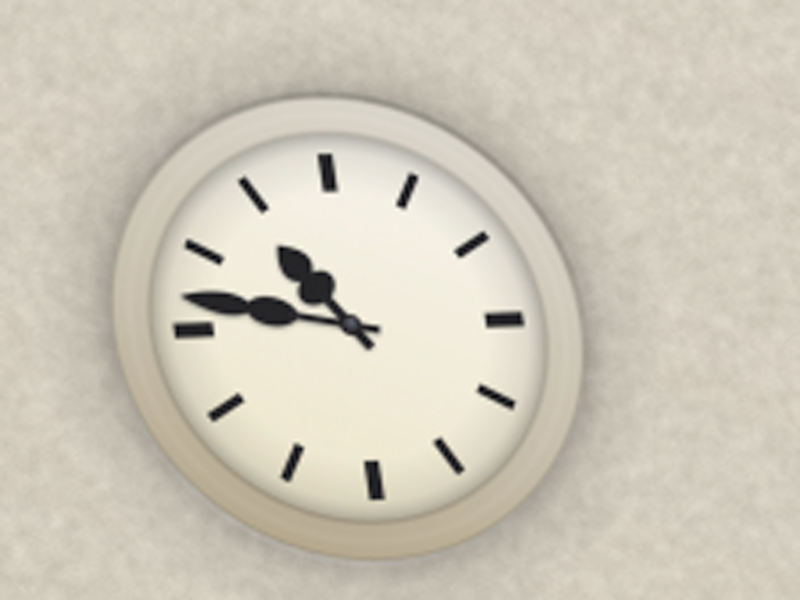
10:47
